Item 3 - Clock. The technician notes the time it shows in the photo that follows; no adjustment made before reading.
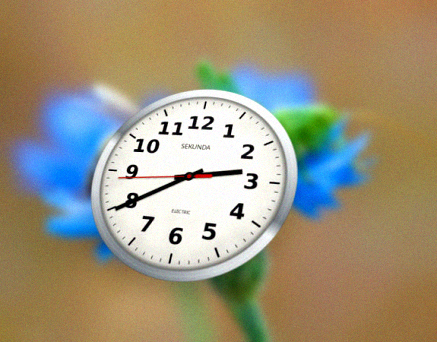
2:39:44
